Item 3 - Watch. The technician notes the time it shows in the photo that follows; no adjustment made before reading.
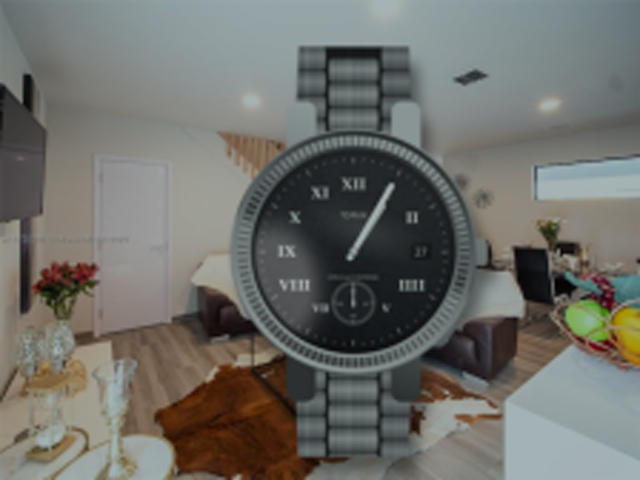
1:05
